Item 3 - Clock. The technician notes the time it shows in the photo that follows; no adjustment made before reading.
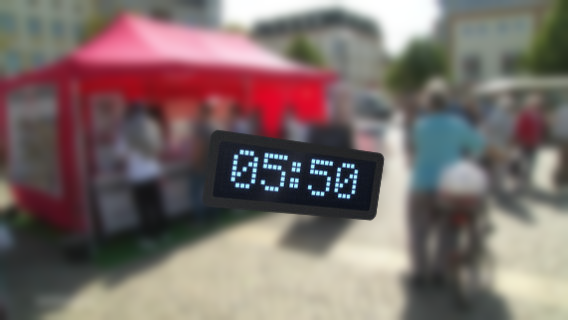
5:50
